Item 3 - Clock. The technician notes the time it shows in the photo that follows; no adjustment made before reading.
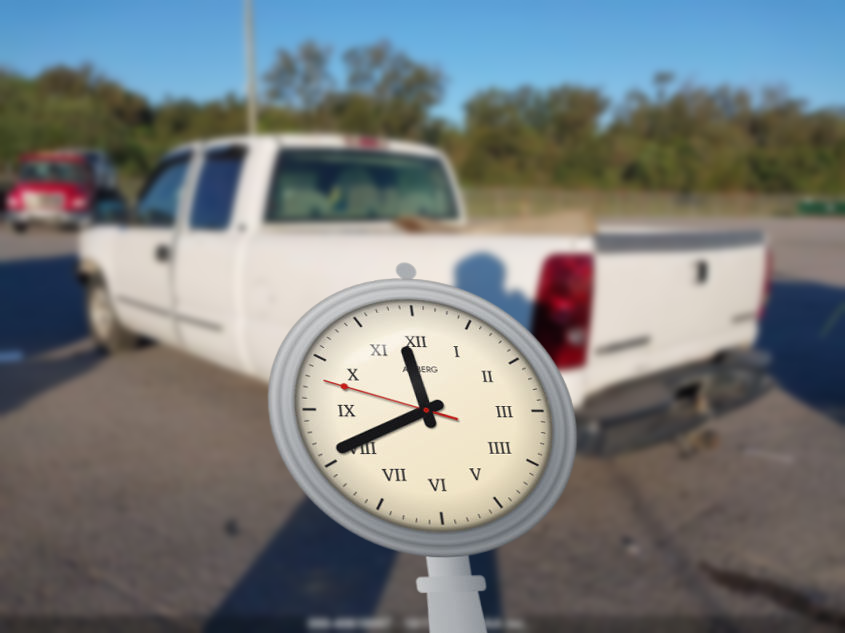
11:40:48
